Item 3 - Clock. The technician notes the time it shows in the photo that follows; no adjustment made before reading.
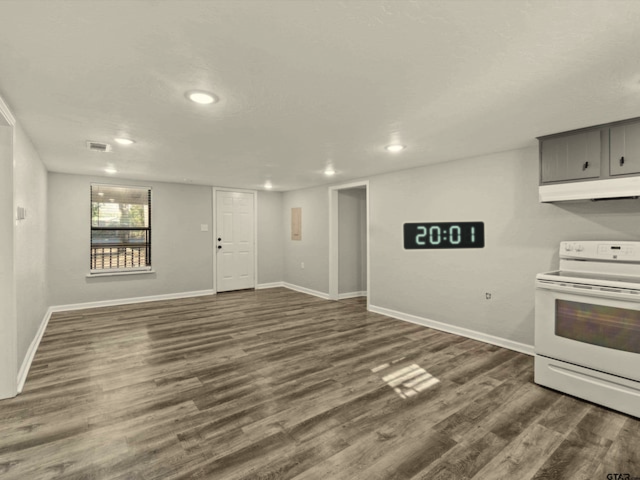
20:01
